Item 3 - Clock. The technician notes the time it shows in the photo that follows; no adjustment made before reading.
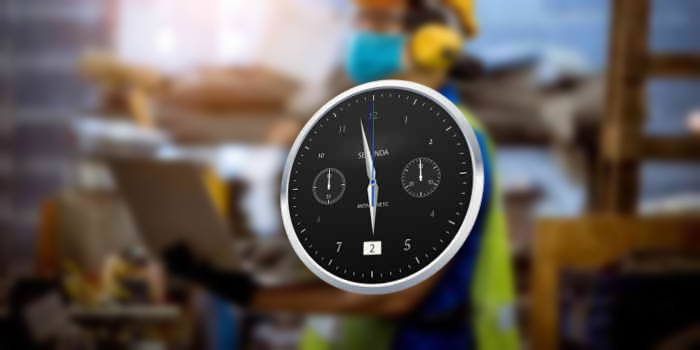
5:58
